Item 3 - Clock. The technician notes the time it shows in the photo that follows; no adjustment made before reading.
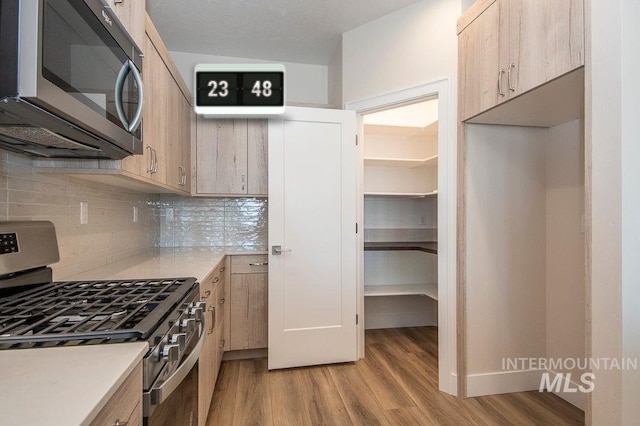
23:48
